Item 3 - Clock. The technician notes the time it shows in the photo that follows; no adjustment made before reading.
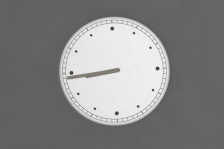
8:44
